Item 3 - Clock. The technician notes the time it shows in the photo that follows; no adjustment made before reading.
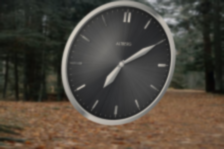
7:10
